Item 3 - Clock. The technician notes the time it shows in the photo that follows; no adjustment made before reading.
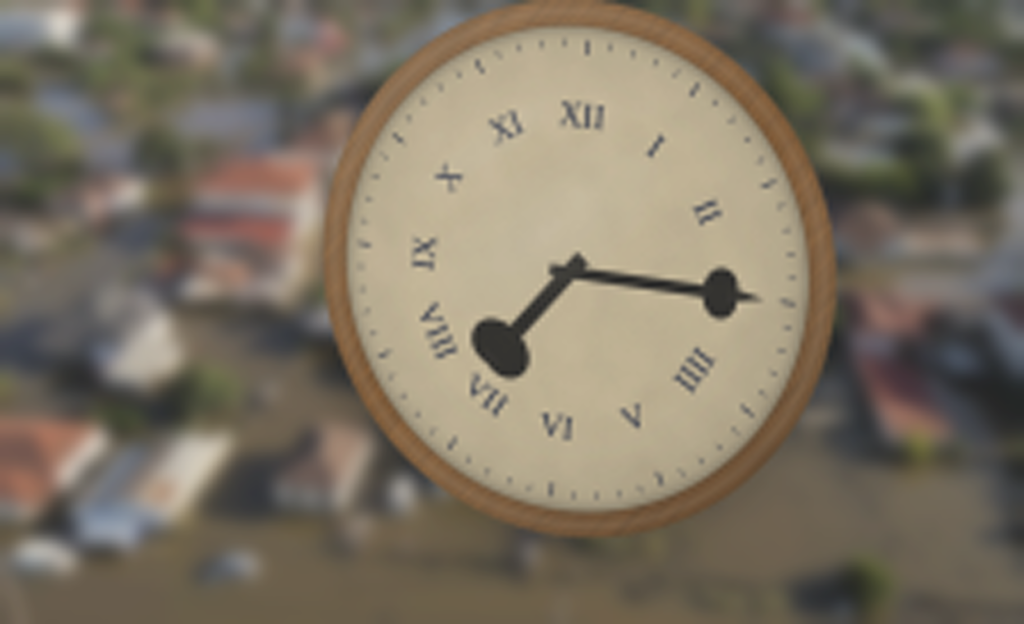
7:15
